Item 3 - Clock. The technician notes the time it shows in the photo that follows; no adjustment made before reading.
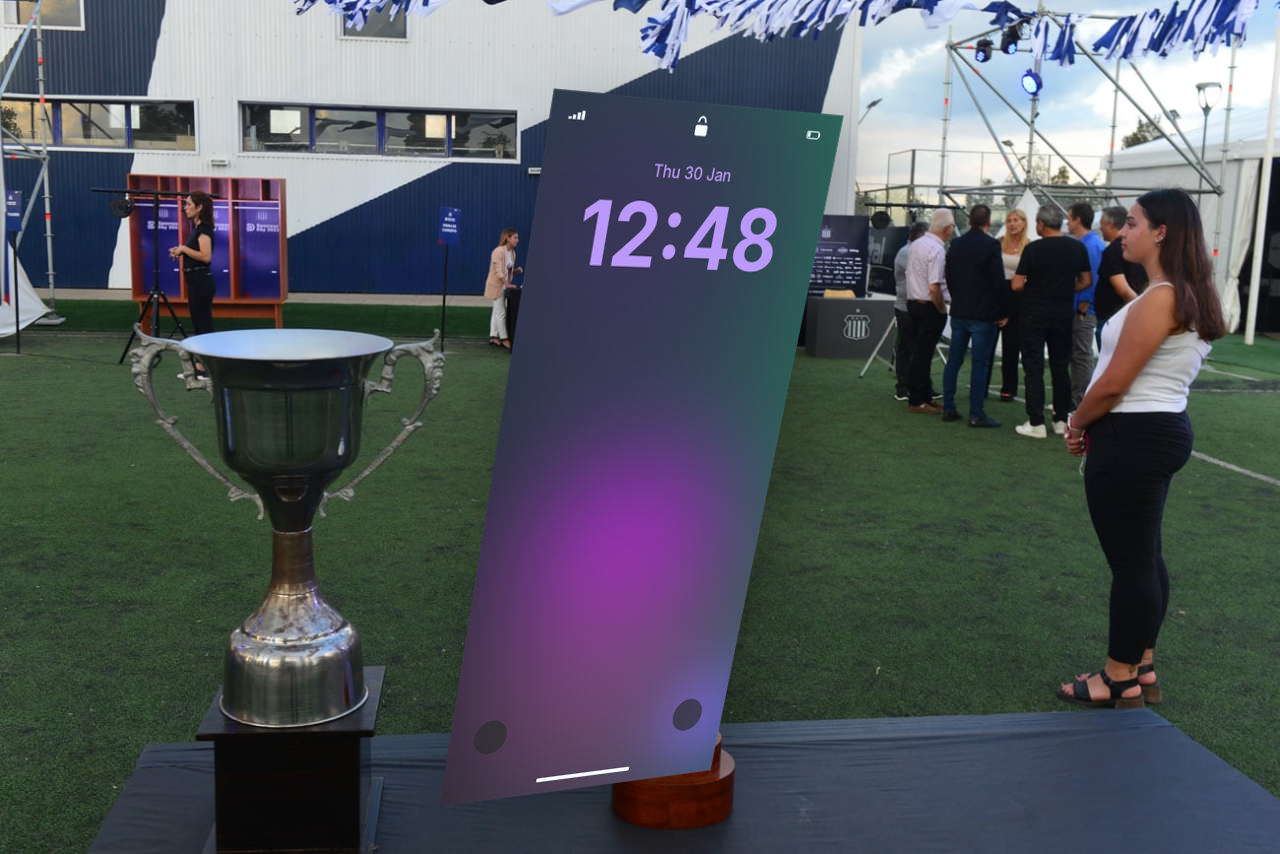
12:48
